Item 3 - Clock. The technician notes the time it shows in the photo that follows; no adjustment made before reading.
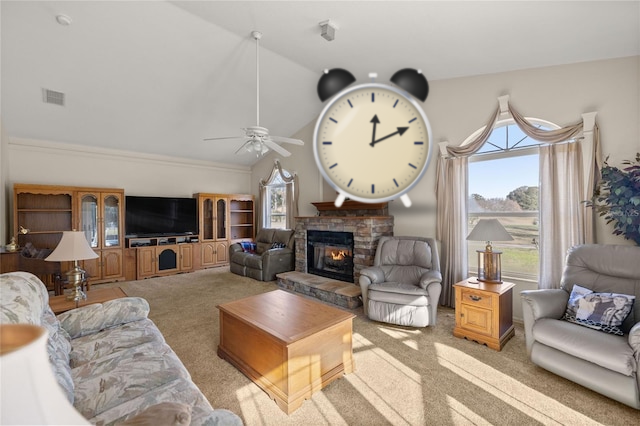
12:11
